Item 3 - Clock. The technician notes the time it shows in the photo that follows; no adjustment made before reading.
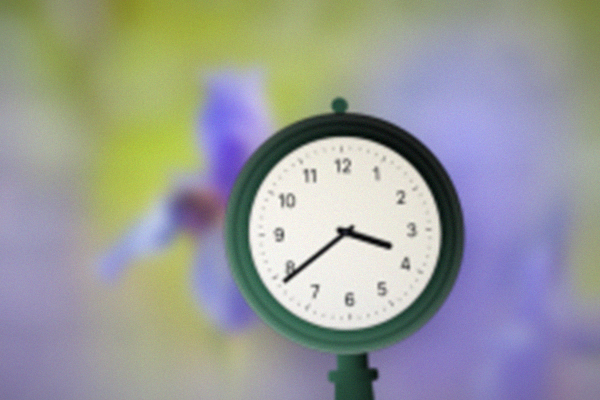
3:39
